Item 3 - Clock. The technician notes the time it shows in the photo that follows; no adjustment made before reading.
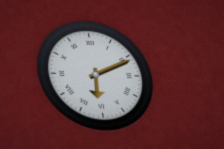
6:11
